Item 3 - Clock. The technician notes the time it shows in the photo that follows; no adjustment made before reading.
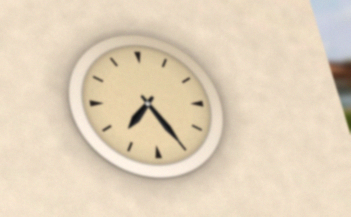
7:25
